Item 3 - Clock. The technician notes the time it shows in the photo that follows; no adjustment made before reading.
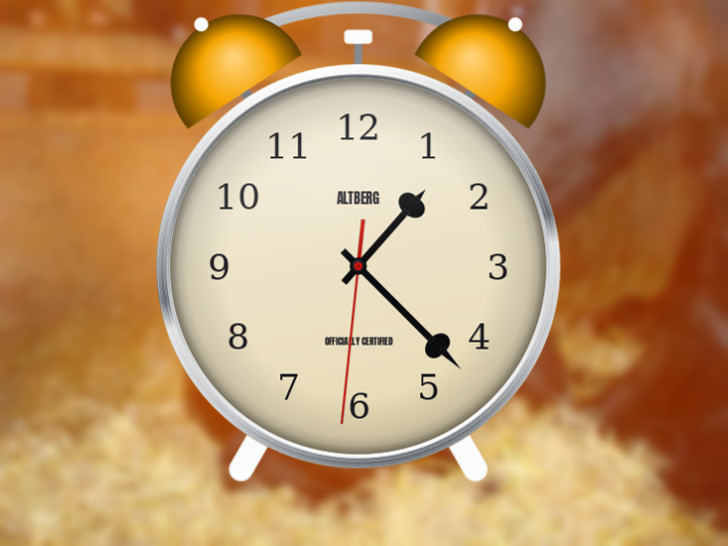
1:22:31
